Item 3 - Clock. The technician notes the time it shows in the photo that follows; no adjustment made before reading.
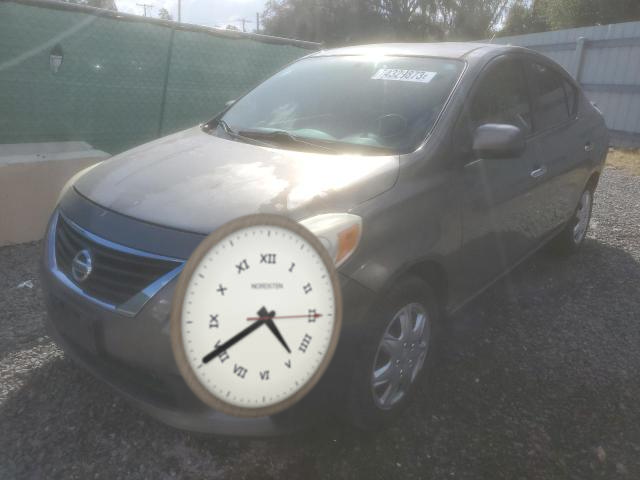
4:40:15
